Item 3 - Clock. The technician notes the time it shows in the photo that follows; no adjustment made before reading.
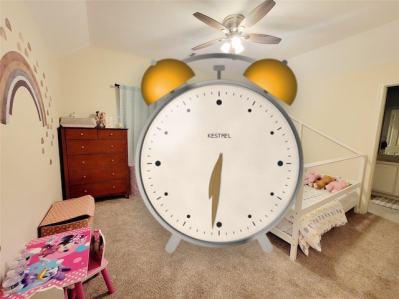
6:31
